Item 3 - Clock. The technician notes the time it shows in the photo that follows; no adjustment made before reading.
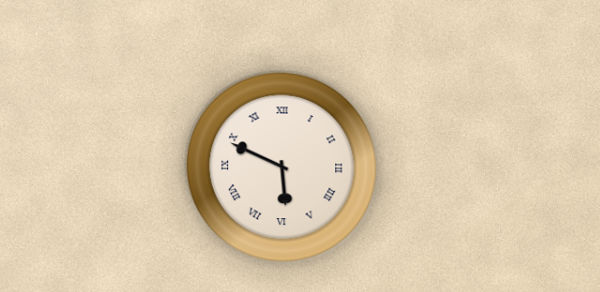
5:49
